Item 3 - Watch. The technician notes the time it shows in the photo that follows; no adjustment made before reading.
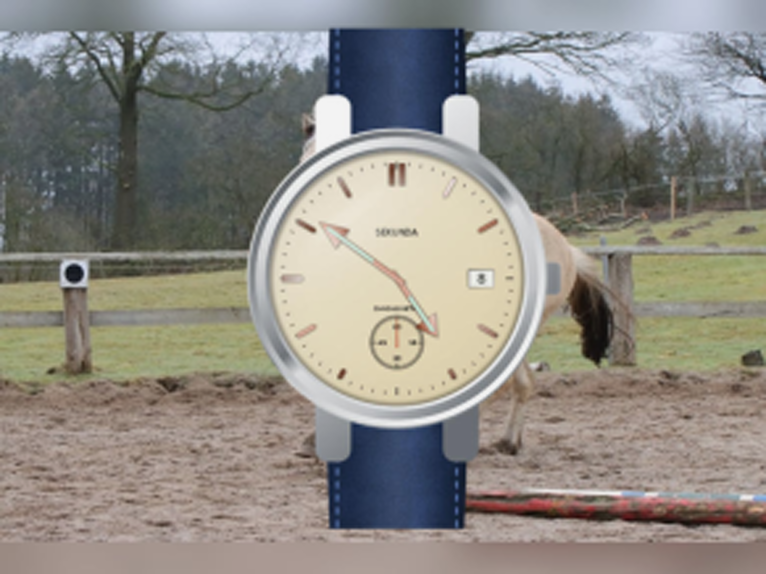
4:51
